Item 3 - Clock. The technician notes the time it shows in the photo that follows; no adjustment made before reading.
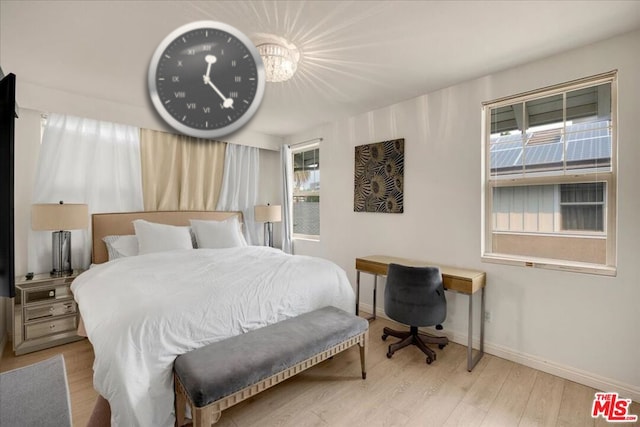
12:23
